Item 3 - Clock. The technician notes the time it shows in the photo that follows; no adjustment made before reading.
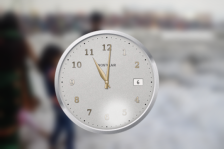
11:01
